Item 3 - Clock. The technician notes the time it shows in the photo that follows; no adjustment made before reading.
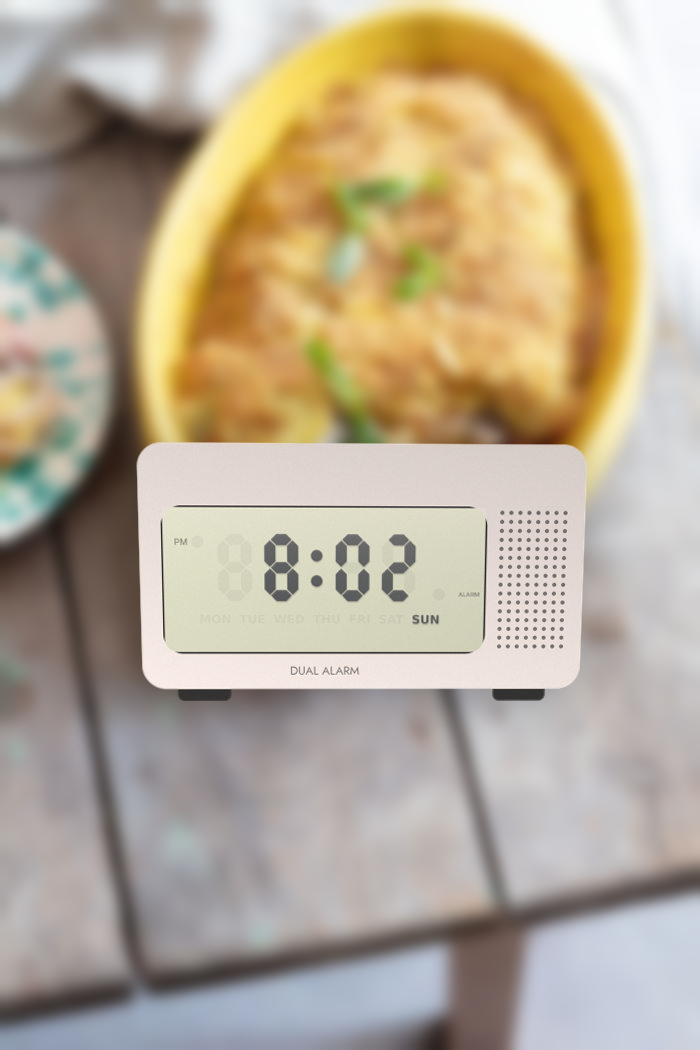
8:02
